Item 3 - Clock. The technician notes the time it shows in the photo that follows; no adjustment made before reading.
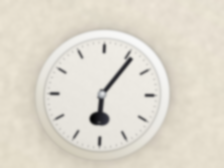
6:06
